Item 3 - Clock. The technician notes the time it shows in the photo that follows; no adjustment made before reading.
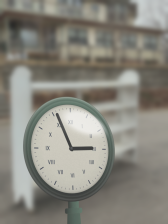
2:56
